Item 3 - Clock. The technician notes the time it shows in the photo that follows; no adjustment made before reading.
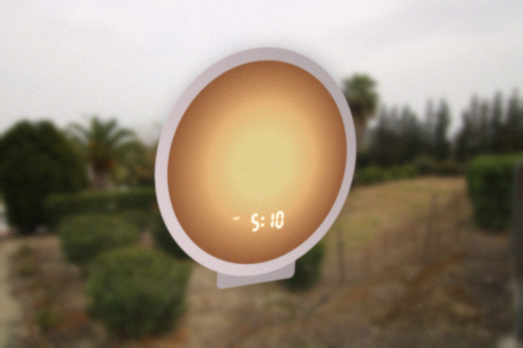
5:10
